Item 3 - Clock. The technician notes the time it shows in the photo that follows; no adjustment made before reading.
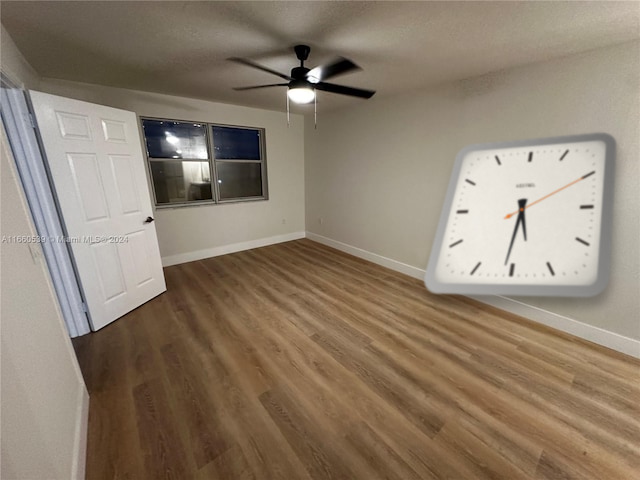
5:31:10
